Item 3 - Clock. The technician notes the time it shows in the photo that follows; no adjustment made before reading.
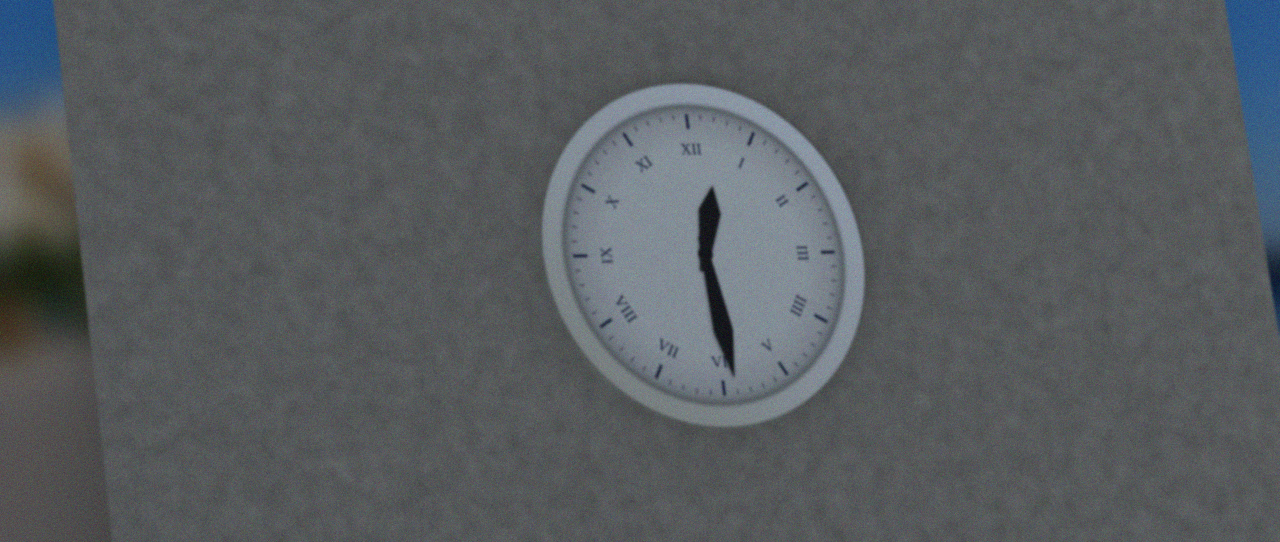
12:29
